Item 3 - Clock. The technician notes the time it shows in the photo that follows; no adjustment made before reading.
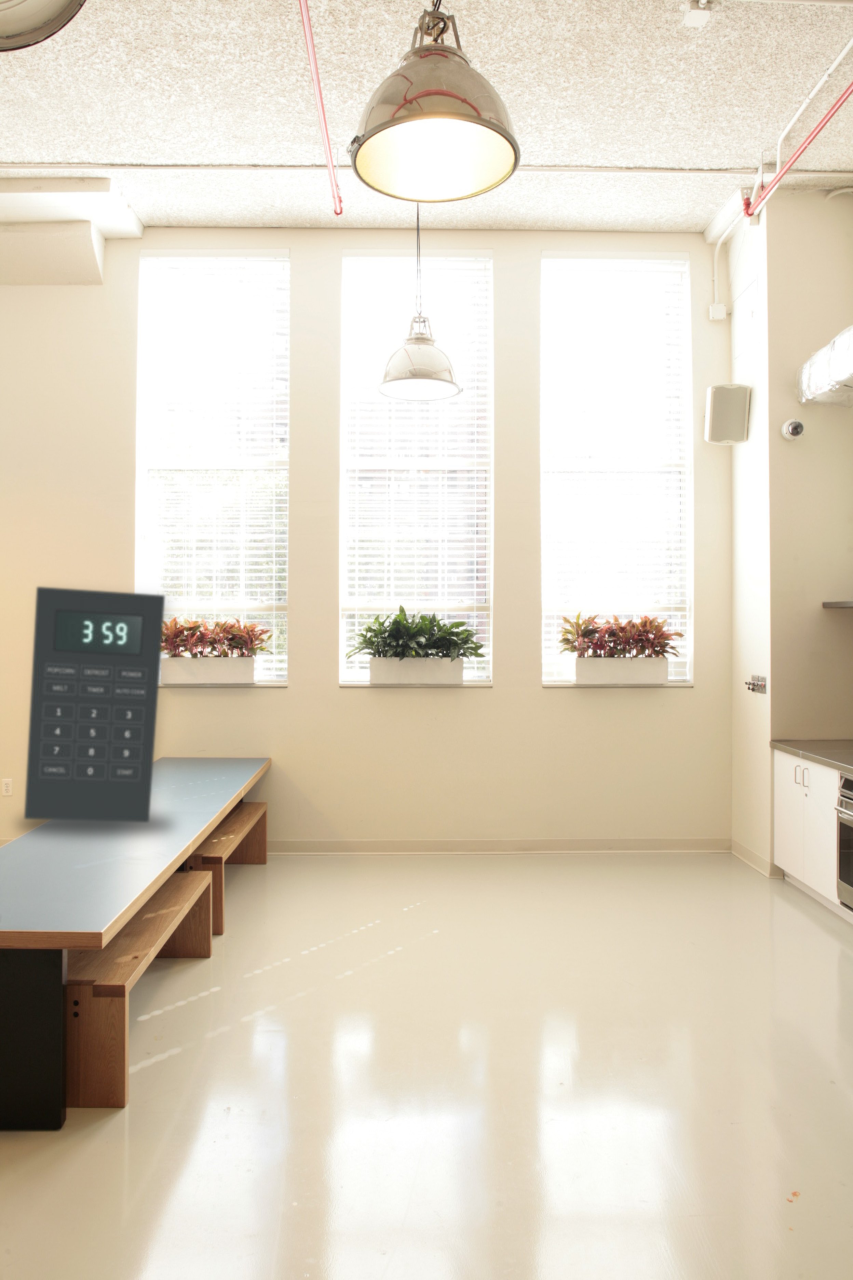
3:59
